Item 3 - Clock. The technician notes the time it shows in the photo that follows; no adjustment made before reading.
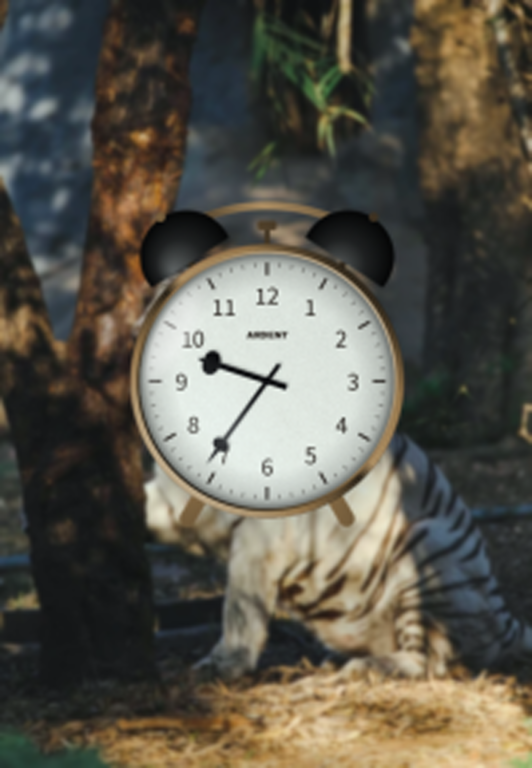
9:36
